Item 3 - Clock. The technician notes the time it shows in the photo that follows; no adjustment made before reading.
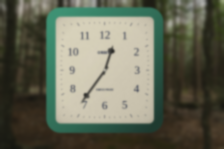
12:36
